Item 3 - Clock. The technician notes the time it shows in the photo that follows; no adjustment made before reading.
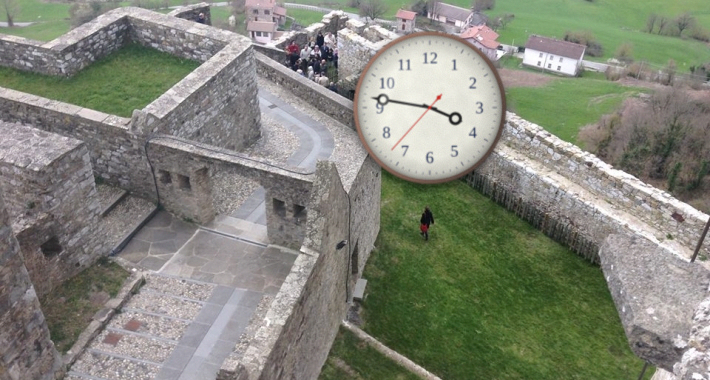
3:46:37
